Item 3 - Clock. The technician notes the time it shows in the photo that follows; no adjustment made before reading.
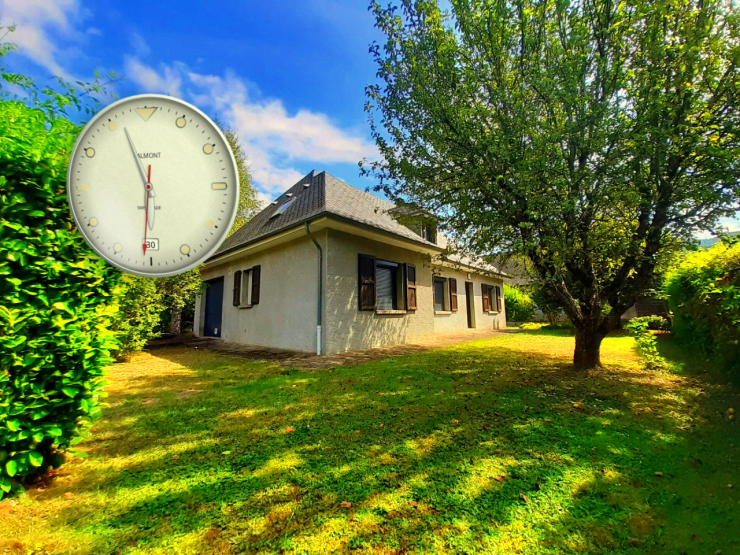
5:56:31
